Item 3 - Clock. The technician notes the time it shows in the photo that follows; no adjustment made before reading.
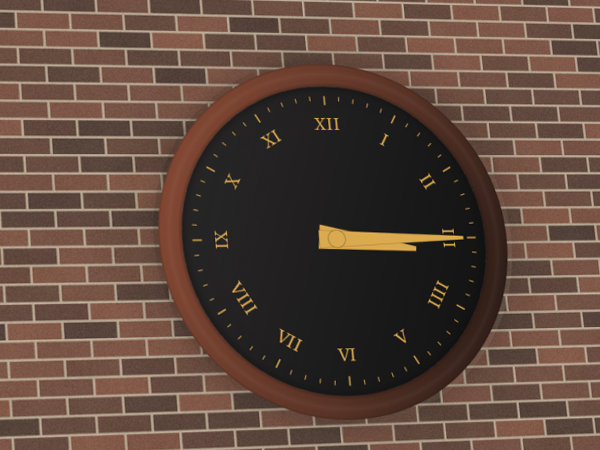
3:15
